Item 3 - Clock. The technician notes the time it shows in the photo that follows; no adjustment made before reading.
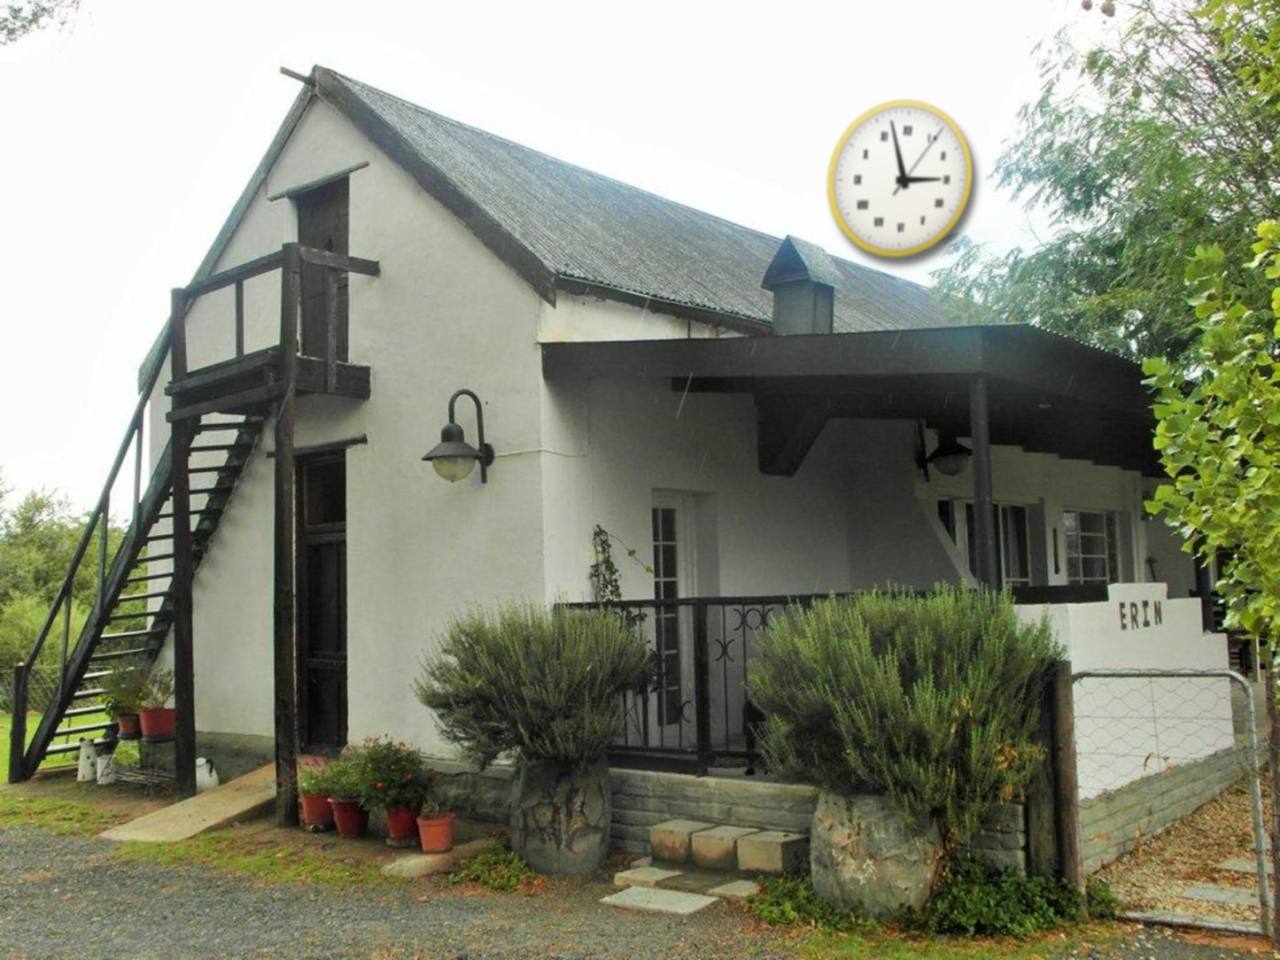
2:57:06
